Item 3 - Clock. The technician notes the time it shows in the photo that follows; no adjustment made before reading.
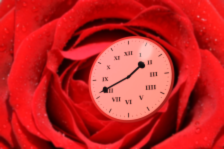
1:41
